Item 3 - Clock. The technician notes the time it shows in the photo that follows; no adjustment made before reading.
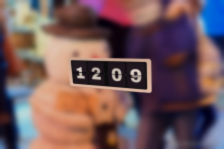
12:09
